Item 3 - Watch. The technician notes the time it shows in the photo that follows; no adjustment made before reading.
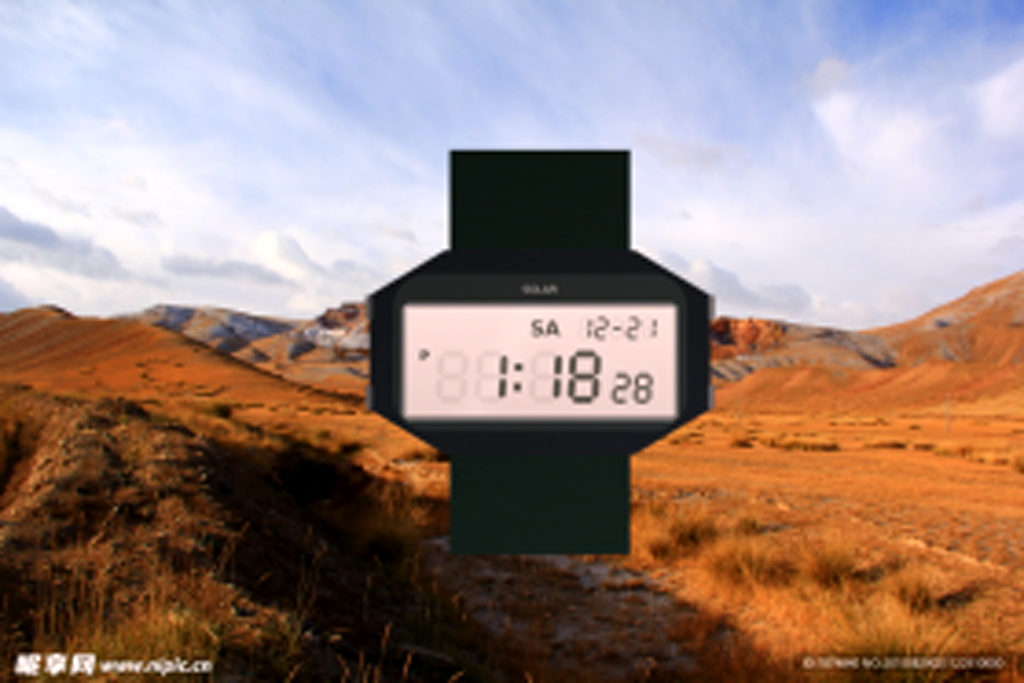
1:18:28
